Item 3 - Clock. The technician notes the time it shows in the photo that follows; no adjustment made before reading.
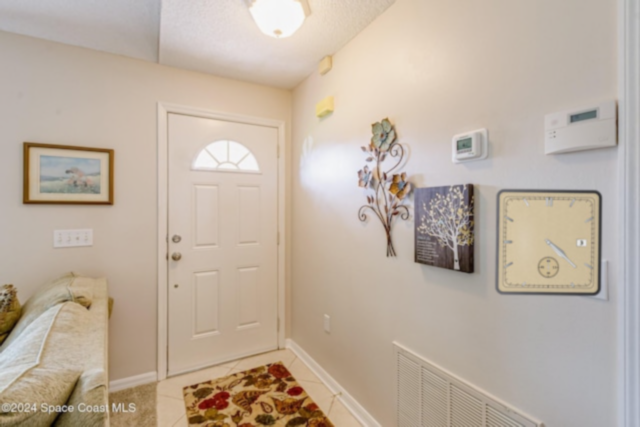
4:22
